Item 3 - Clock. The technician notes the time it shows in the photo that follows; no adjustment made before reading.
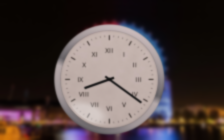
8:21
